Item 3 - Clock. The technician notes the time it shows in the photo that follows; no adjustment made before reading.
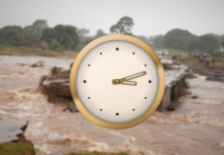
3:12
